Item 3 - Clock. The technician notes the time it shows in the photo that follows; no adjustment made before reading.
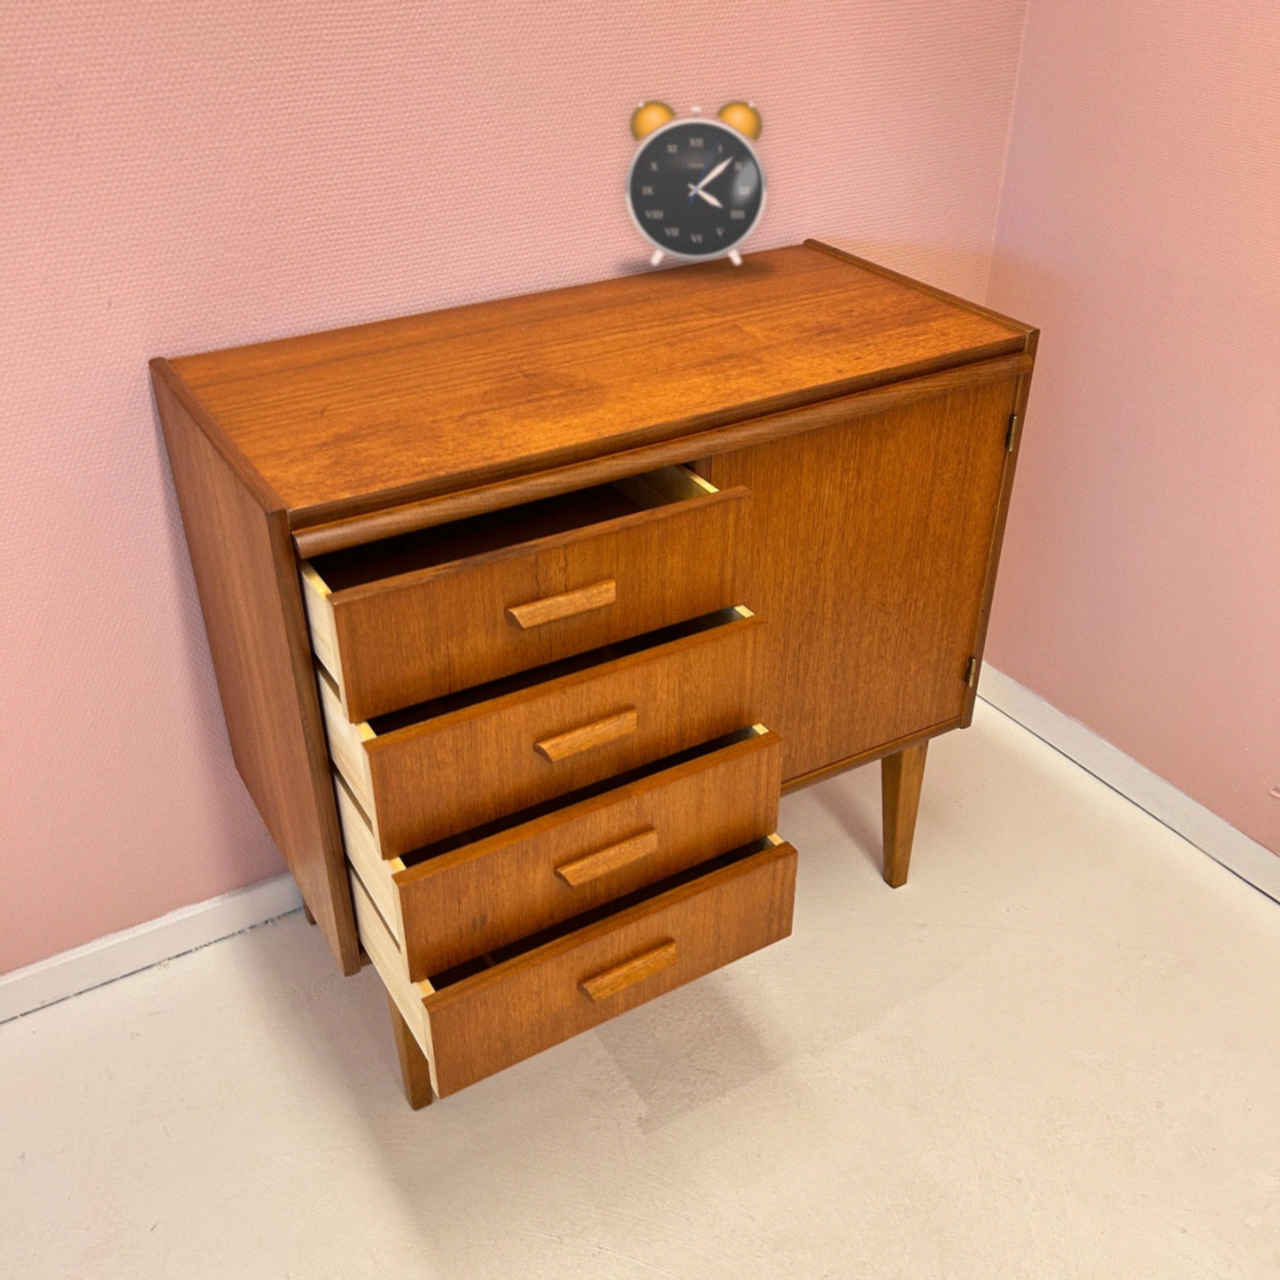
4:08:04
